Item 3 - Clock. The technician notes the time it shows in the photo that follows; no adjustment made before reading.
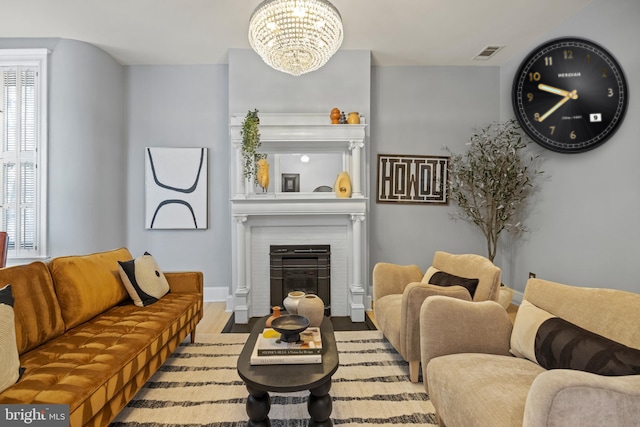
9:39
